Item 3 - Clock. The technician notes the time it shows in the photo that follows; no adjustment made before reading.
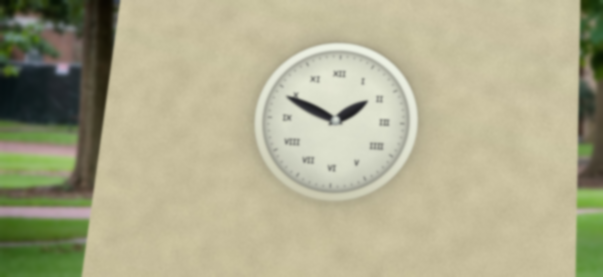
1:49
